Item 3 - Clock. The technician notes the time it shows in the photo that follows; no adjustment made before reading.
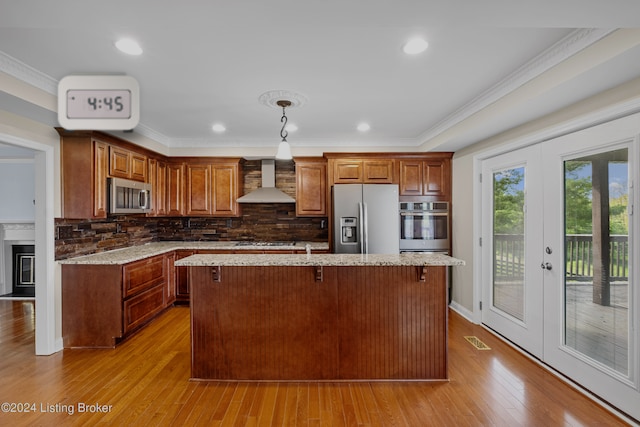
4:45
